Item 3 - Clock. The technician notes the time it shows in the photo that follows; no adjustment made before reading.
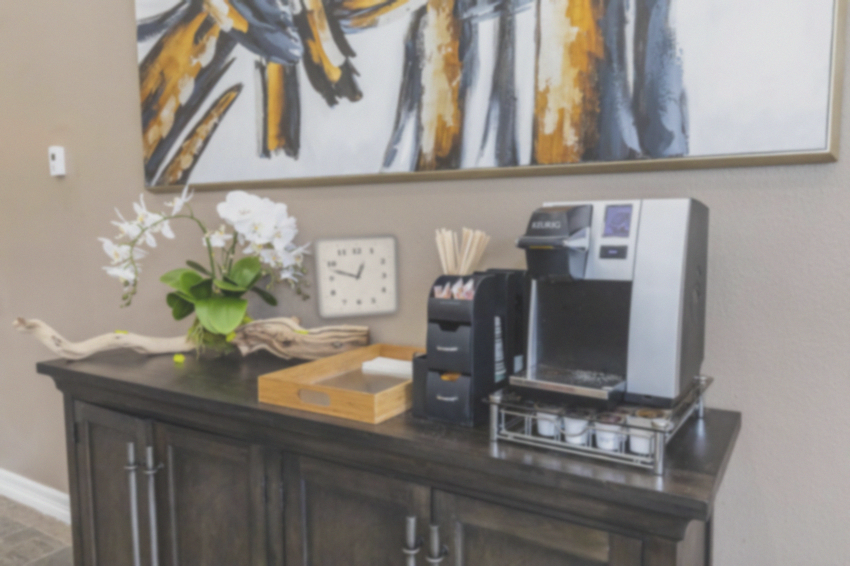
12:48
